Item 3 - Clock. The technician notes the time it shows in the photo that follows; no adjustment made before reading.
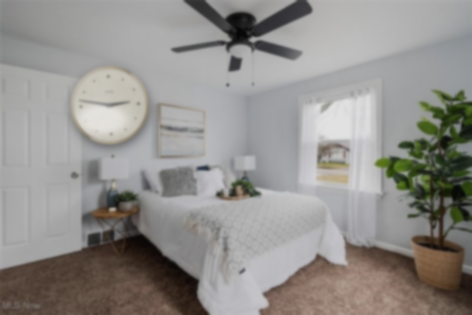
2:47
